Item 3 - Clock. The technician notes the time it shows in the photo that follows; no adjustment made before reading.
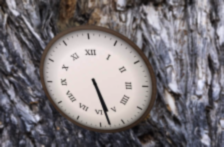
5:28
